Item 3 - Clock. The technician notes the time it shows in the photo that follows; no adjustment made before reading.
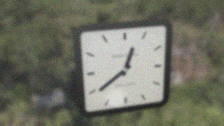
12:39
